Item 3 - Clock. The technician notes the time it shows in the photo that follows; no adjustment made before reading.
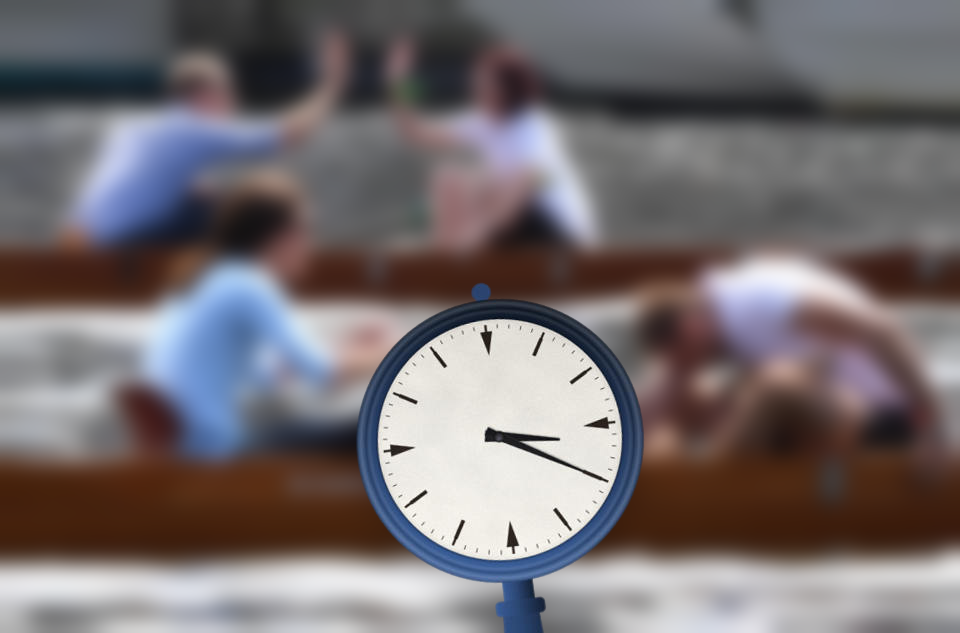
3:20
